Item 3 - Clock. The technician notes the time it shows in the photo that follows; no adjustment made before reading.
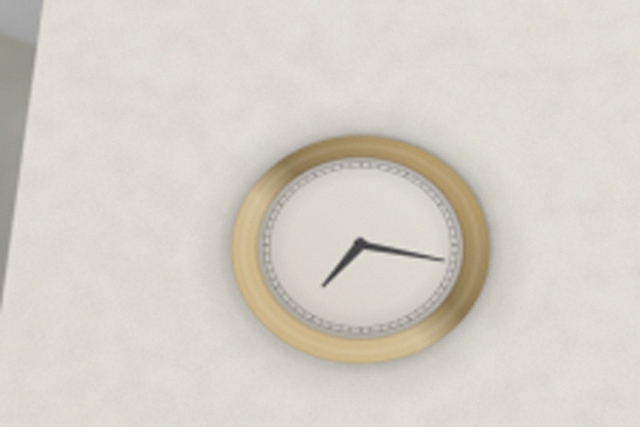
7:17
